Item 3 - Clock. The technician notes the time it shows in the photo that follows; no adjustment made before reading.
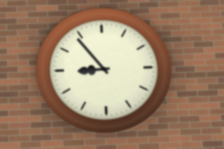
8:54
